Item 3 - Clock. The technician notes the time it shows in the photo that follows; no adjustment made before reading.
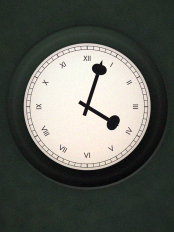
4:03
